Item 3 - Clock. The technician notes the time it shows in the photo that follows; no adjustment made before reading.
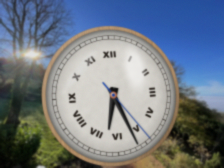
6:26:24
